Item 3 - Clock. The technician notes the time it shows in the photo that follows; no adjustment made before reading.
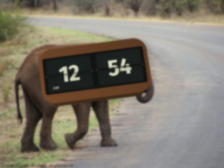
12:54
